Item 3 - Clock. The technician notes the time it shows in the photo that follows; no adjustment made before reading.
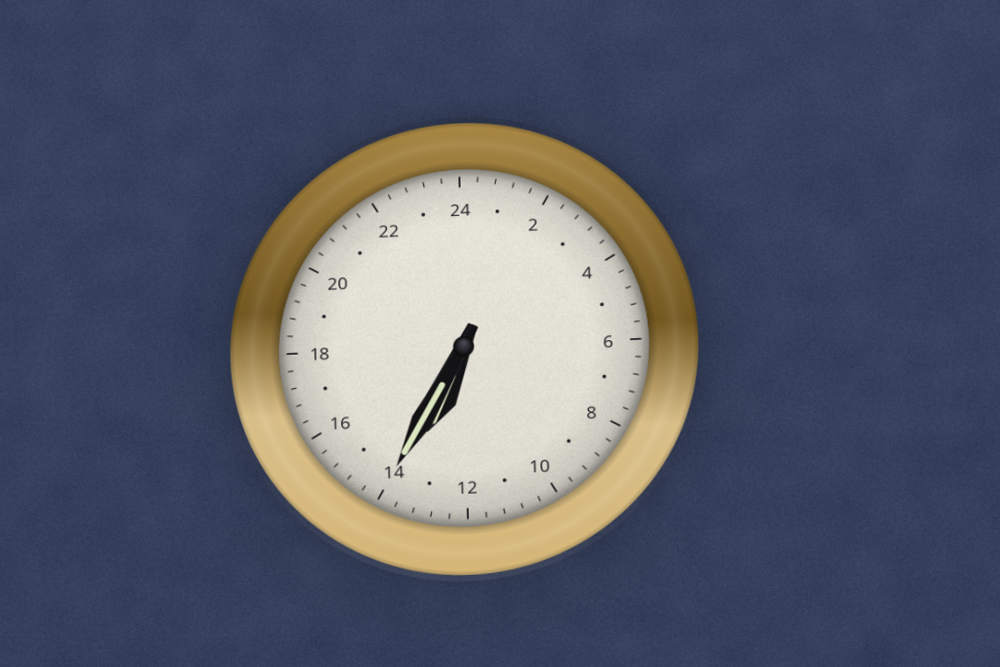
13:35
